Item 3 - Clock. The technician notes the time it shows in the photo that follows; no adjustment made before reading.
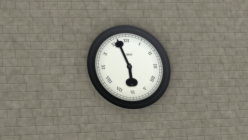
5:57
